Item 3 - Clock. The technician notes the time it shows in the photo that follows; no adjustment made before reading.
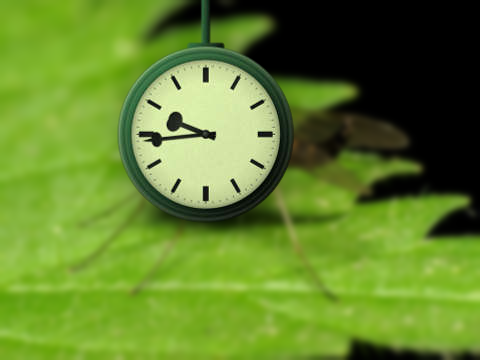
9:44
